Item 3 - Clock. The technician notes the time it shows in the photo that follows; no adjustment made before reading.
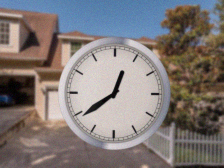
12:39
